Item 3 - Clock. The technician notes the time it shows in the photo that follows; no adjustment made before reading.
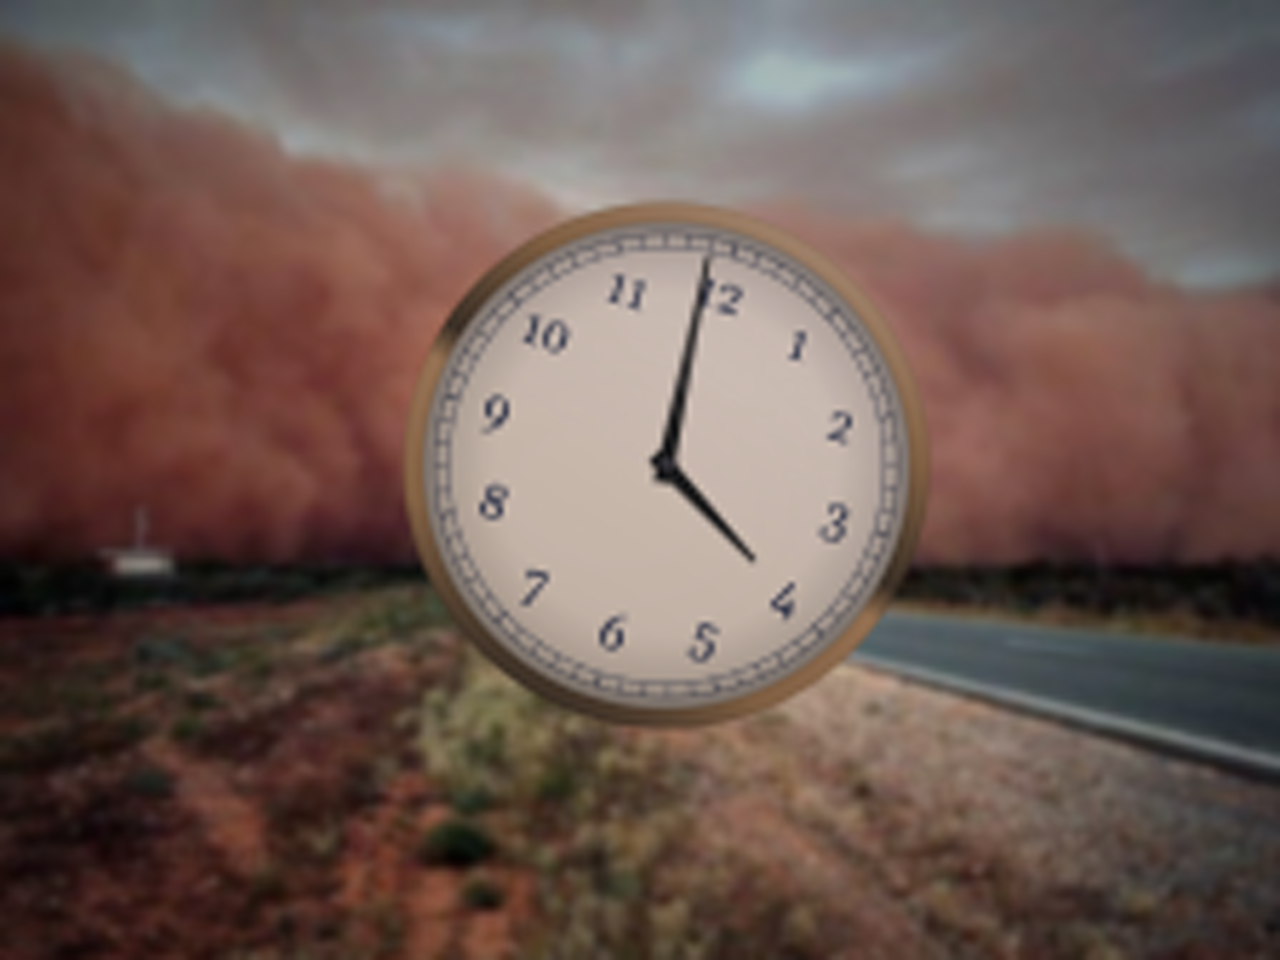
3:59
